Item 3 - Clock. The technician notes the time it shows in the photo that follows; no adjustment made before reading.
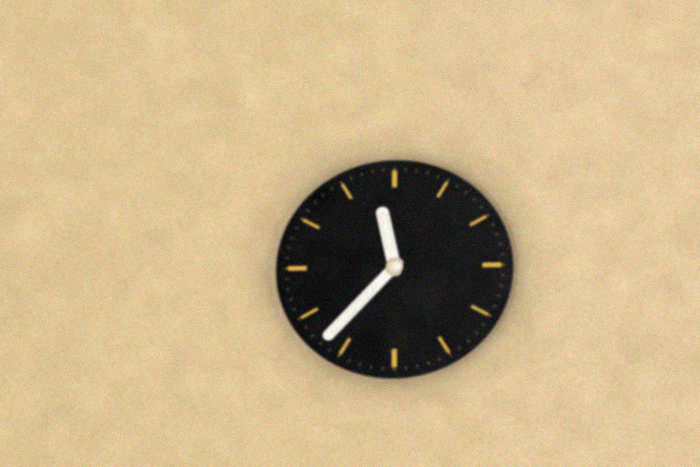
11:37
